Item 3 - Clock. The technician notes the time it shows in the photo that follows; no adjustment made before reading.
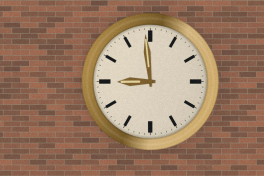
8:59
